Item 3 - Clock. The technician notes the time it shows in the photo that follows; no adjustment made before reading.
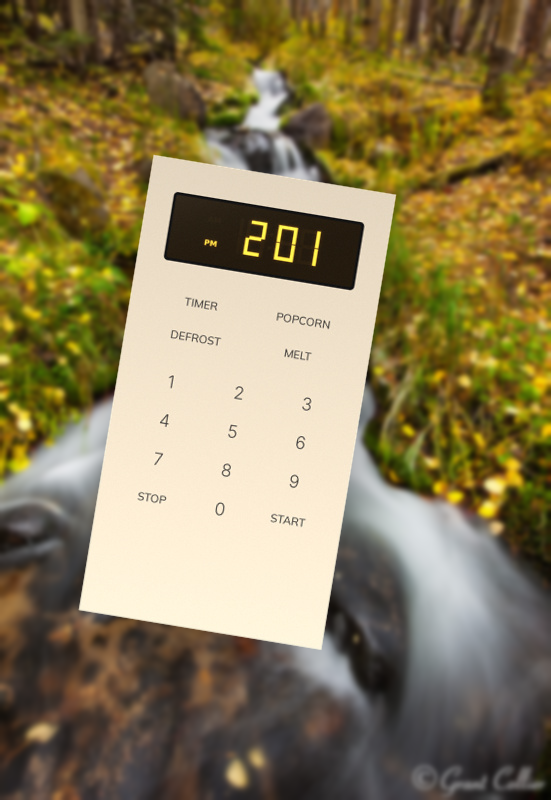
2:01
